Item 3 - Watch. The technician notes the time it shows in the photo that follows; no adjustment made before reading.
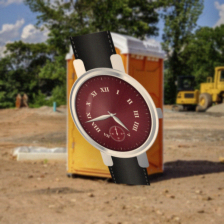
4:43
